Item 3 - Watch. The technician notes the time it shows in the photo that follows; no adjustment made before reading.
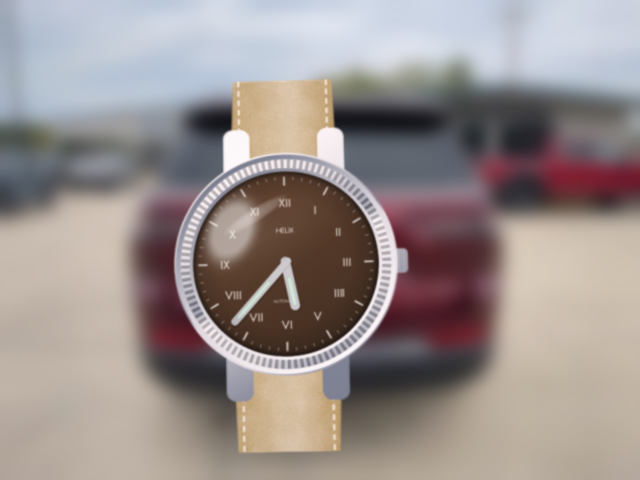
5:37
